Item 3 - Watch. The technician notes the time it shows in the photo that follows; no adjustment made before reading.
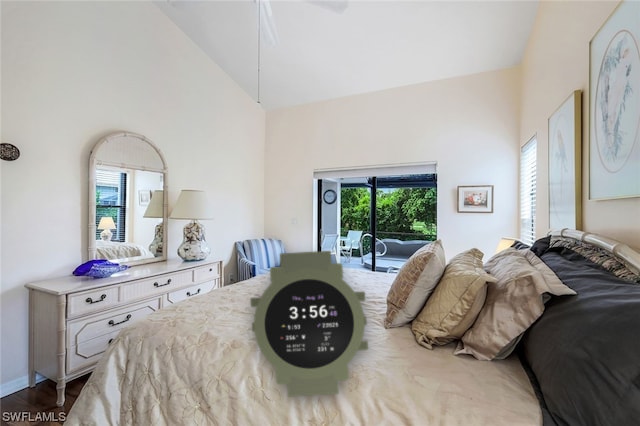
3:56
